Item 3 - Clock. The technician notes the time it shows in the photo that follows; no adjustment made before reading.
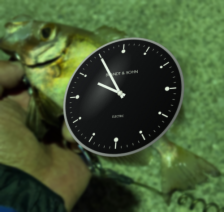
9:55
